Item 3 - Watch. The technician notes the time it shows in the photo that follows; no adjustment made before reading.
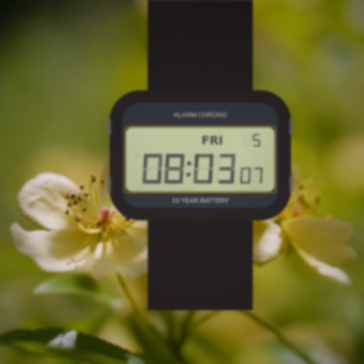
8:03:07
